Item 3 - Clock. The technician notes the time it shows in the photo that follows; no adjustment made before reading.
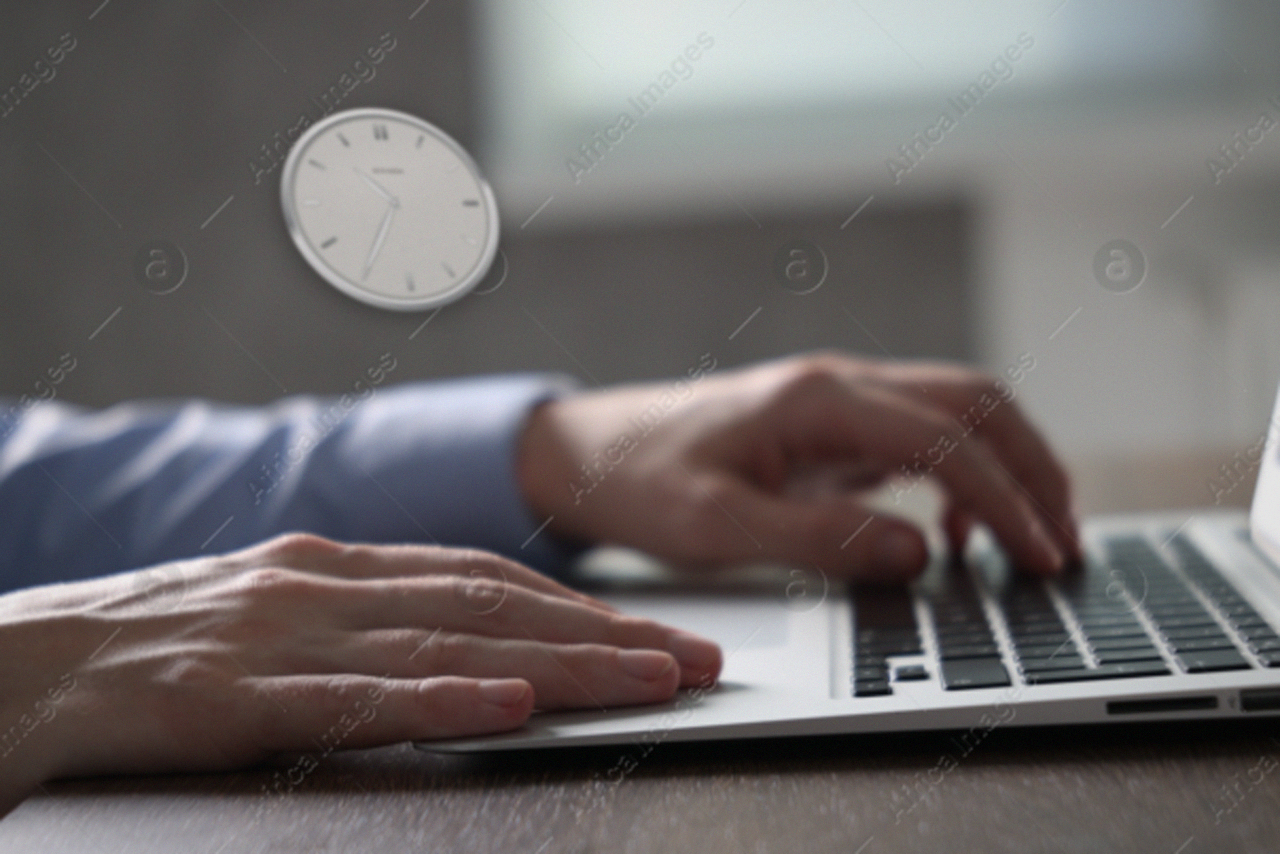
10:35
